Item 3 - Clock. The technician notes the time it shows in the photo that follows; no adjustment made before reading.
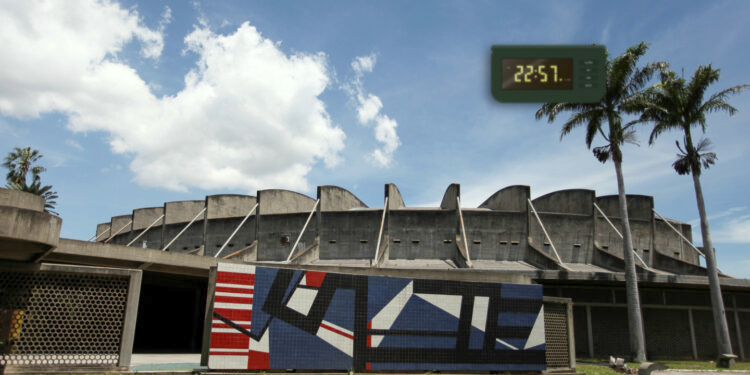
22:57
